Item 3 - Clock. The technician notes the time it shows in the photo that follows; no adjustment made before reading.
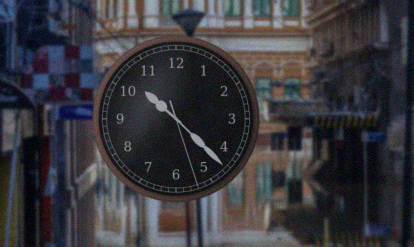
10:22:27
